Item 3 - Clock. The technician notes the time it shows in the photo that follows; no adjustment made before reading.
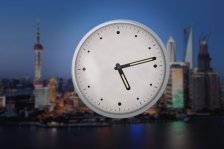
5:13
